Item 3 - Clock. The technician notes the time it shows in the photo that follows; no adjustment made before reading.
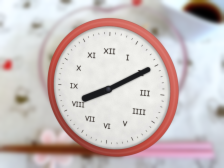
8:10
